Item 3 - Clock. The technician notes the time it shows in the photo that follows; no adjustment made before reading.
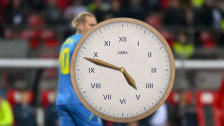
4:48
